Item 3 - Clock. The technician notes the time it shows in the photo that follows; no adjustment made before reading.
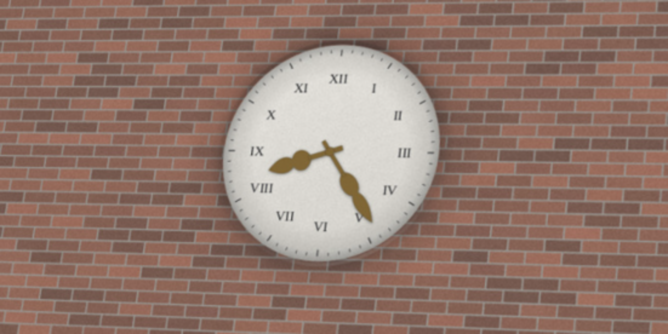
8:24
